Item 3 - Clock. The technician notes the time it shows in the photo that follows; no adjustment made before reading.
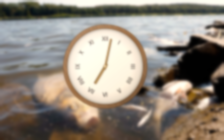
7:02
